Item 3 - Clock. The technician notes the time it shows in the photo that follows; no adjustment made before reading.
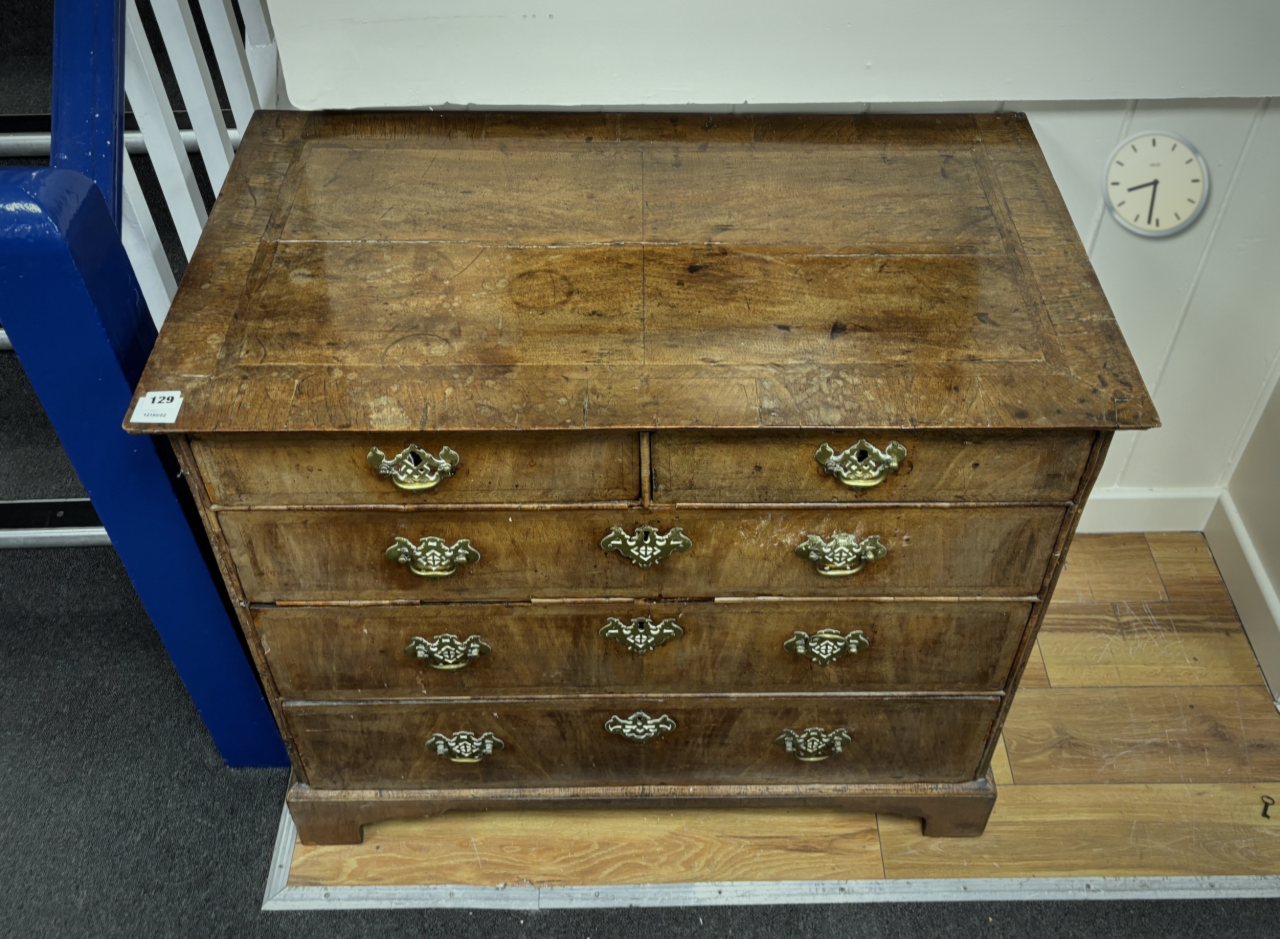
8:32
